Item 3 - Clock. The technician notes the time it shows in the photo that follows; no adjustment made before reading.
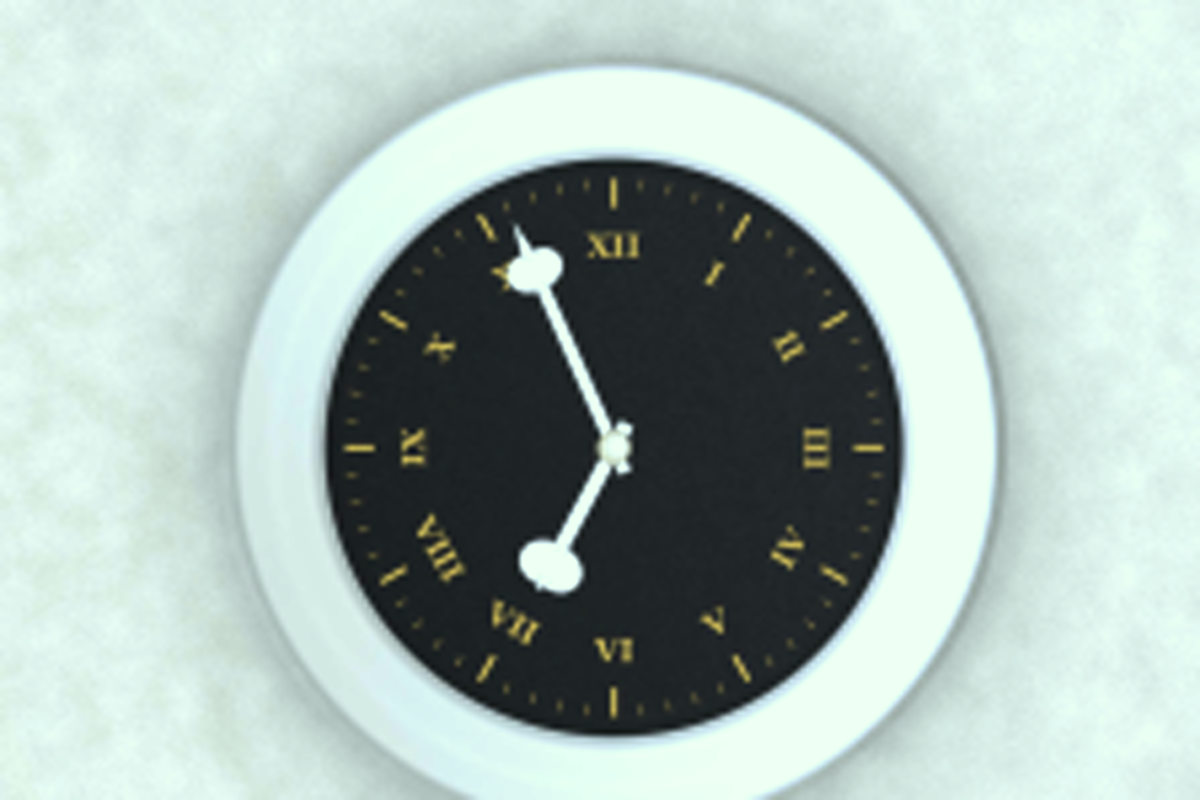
6:56
